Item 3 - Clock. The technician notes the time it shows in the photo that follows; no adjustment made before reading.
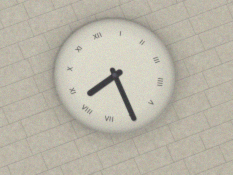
8:30
